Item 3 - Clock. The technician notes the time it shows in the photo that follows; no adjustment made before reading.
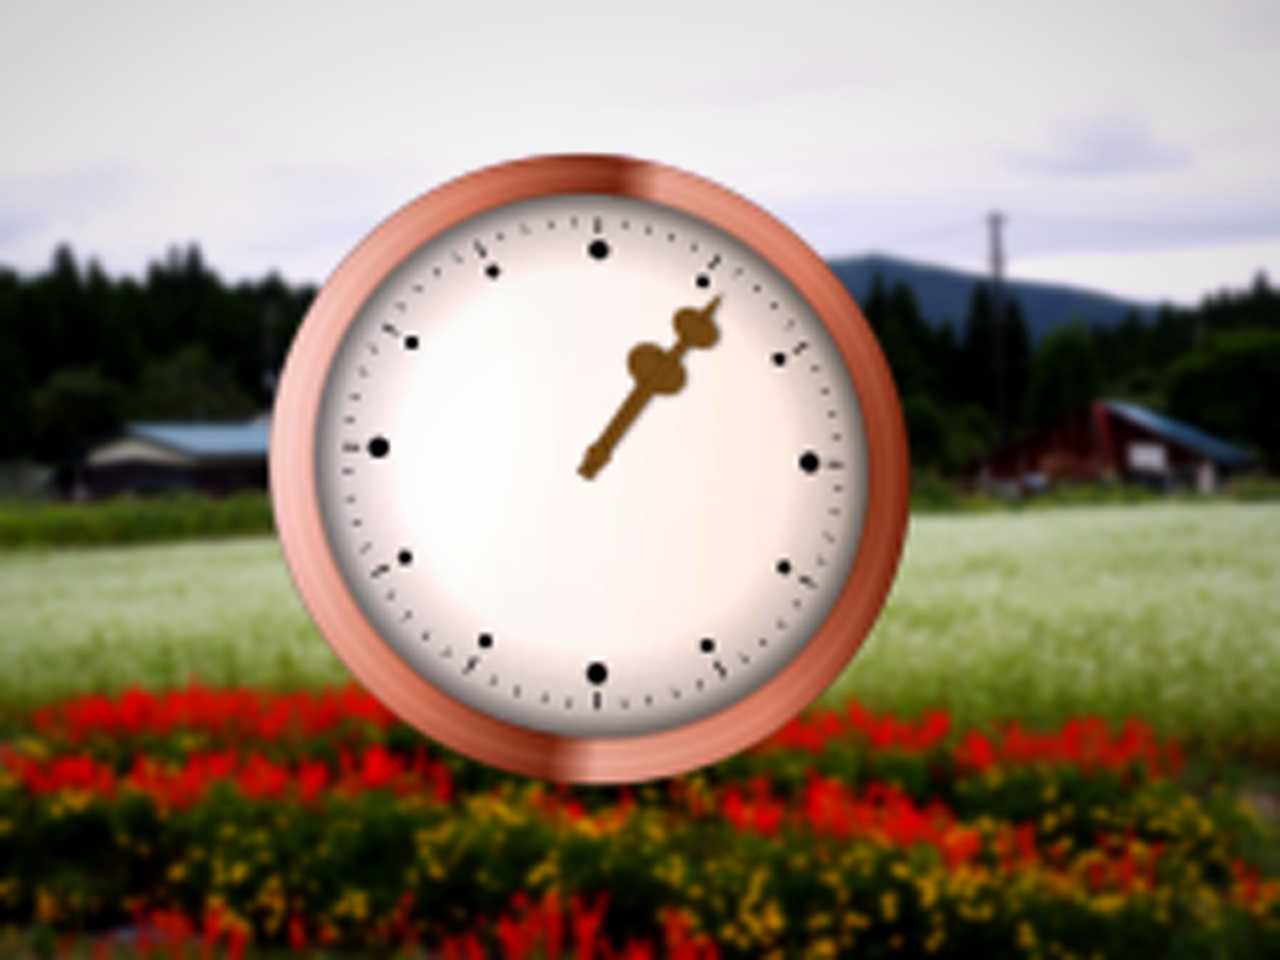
1:06
